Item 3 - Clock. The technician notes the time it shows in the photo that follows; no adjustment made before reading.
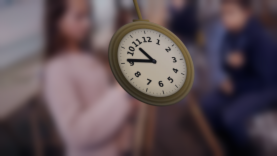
10:46
